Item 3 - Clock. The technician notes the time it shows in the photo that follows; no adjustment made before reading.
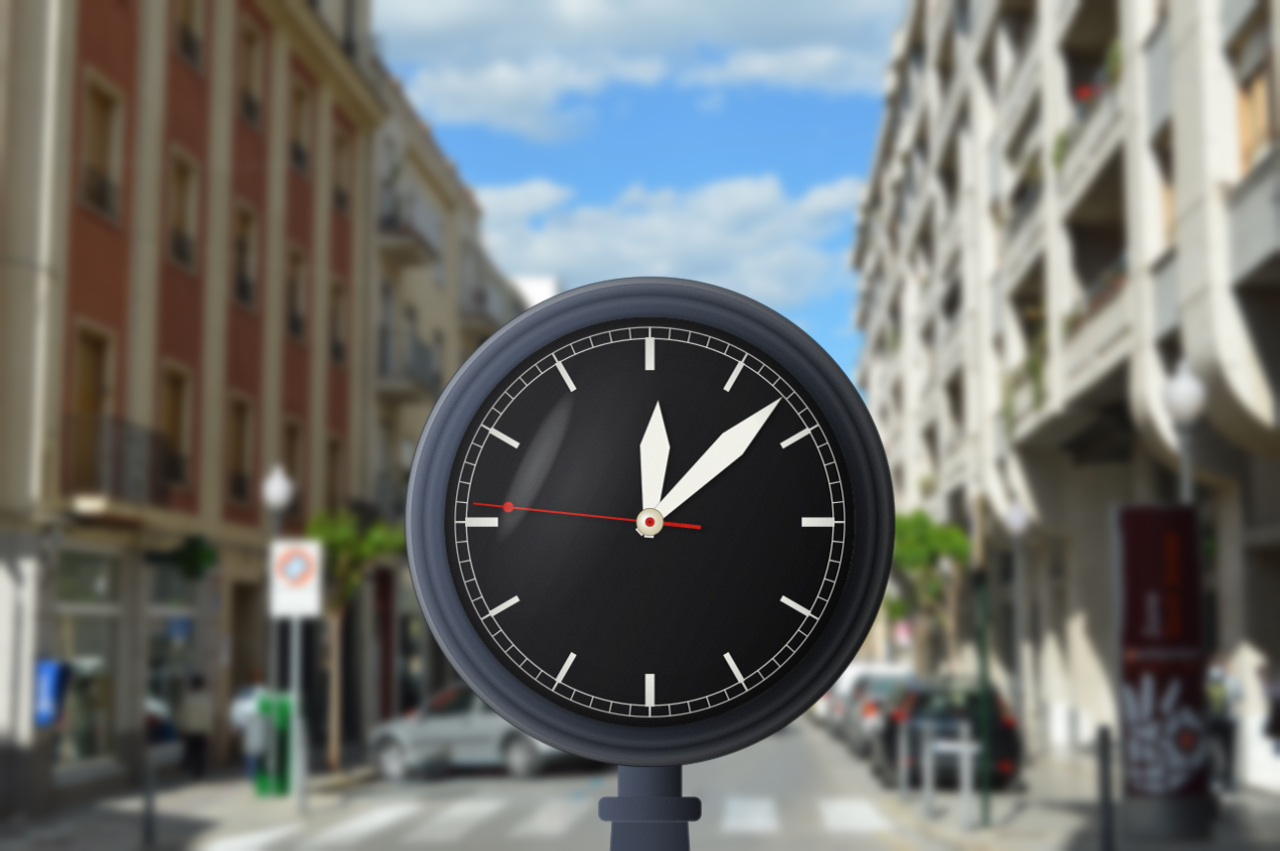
12:07:46
